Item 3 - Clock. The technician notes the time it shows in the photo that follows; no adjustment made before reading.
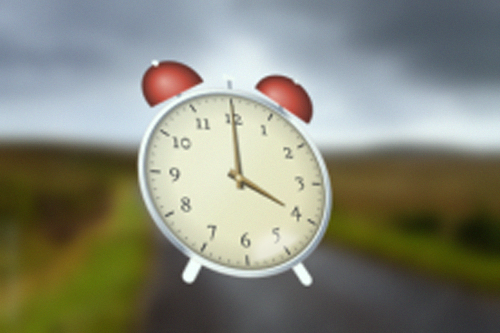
4:00
